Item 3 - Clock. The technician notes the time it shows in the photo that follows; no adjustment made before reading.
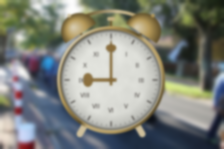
9:00
